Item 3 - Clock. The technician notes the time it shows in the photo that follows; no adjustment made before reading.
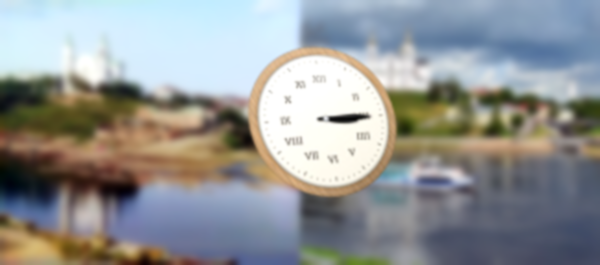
3:15
